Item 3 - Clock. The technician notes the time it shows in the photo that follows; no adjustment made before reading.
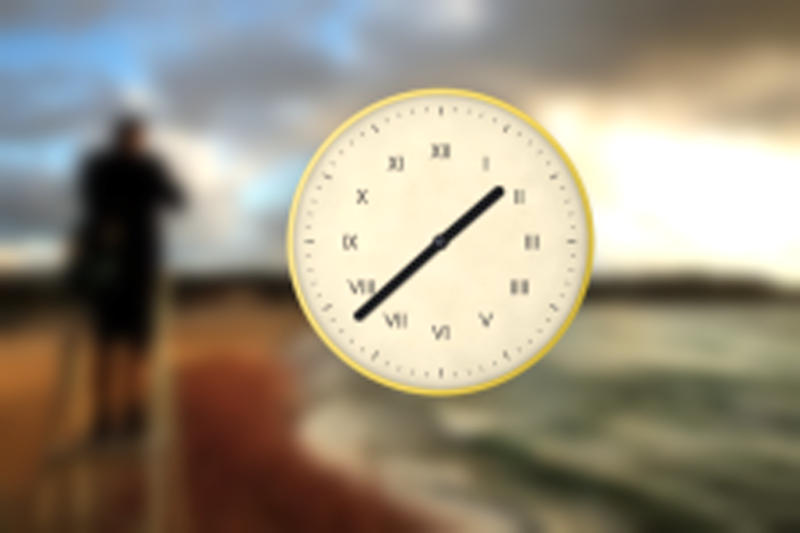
1:38
